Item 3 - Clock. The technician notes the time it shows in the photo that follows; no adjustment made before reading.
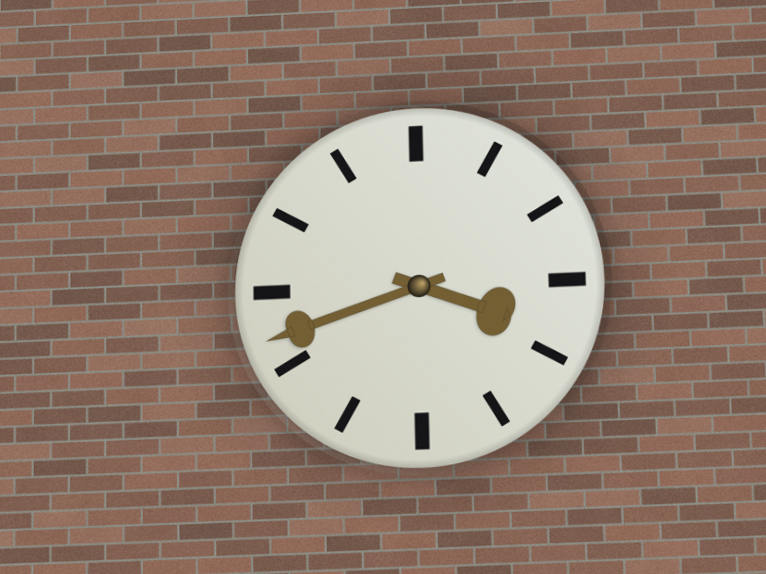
3:42
